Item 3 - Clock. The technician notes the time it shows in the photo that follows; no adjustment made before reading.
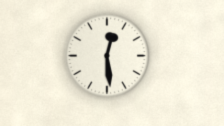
12:29
